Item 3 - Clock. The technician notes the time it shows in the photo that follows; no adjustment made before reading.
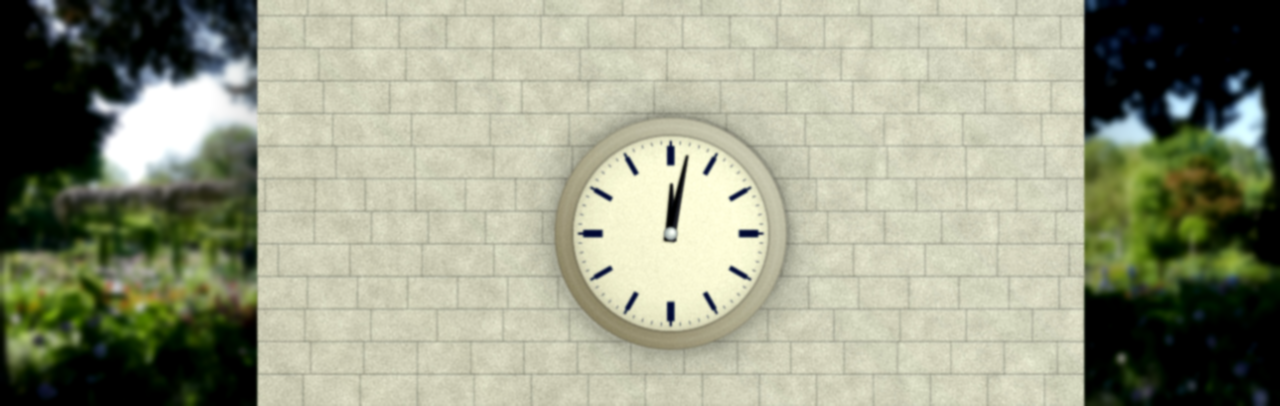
12:02
